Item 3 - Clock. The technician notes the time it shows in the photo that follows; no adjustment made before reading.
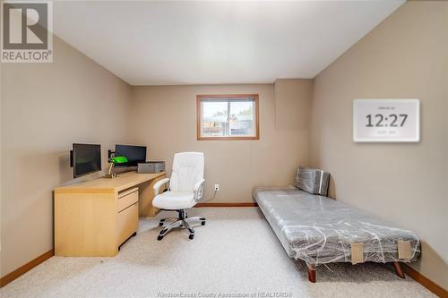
12:27
